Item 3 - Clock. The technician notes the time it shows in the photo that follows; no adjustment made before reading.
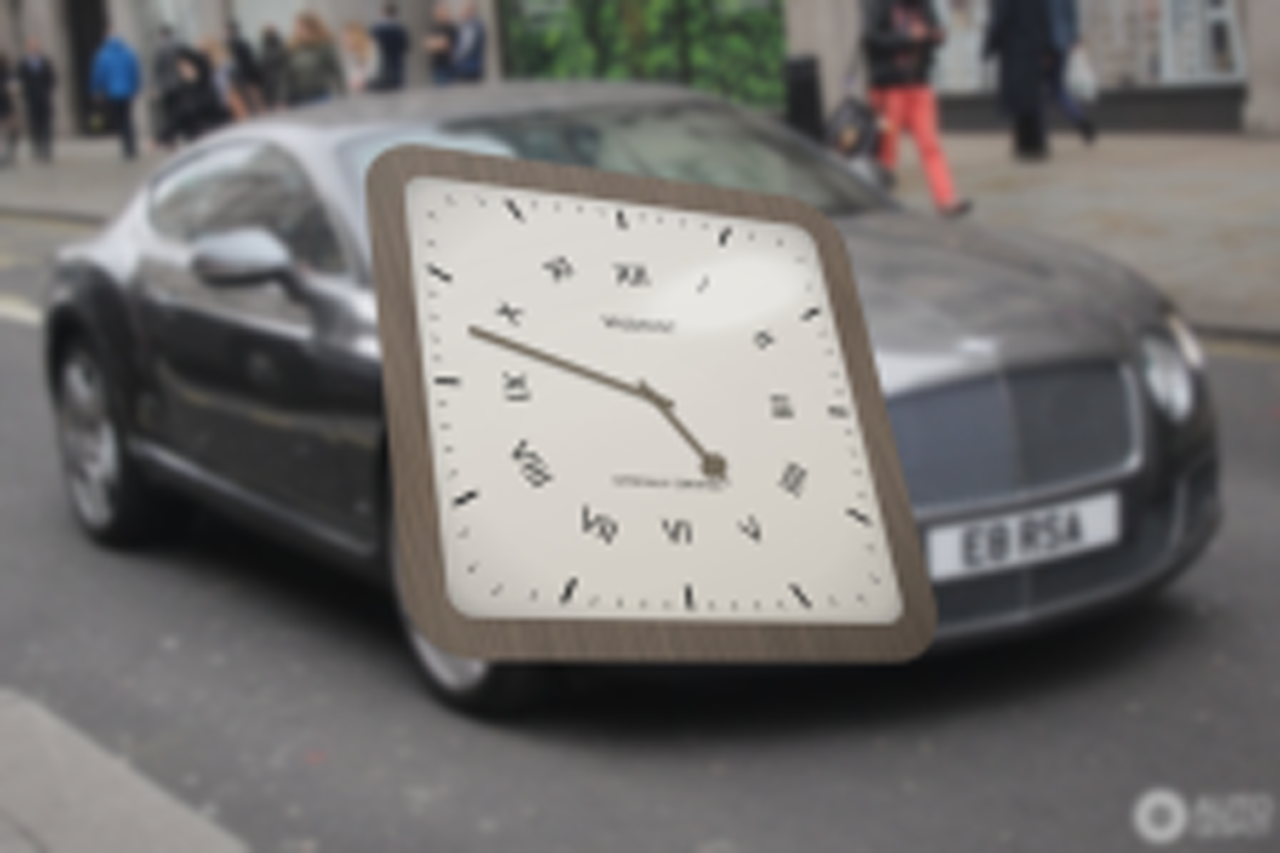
4:48
